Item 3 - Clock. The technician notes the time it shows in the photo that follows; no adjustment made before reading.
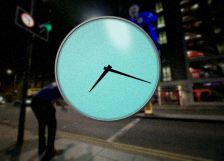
7:18
